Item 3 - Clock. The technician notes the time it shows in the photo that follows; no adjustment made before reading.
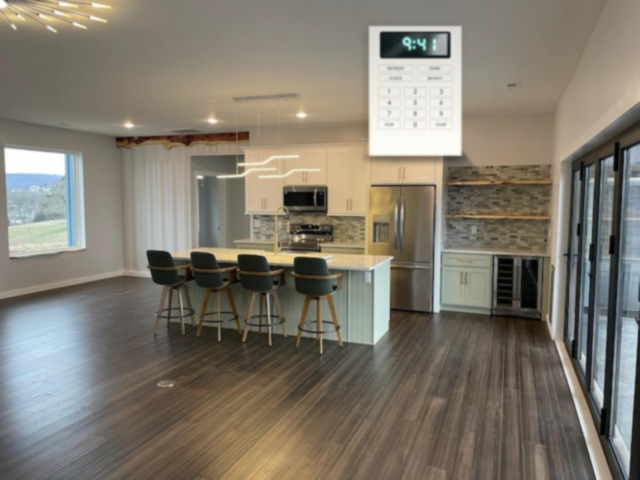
9:41
